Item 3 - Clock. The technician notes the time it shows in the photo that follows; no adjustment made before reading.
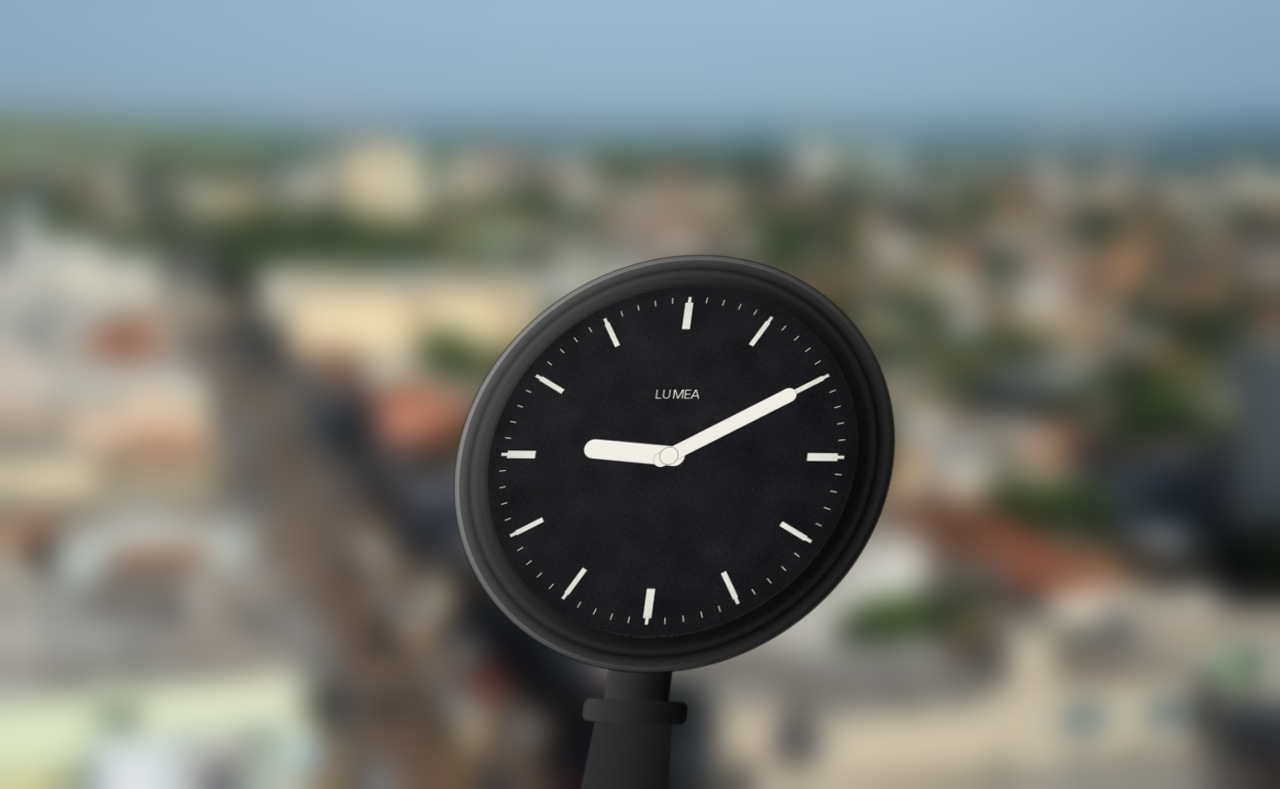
9:10
